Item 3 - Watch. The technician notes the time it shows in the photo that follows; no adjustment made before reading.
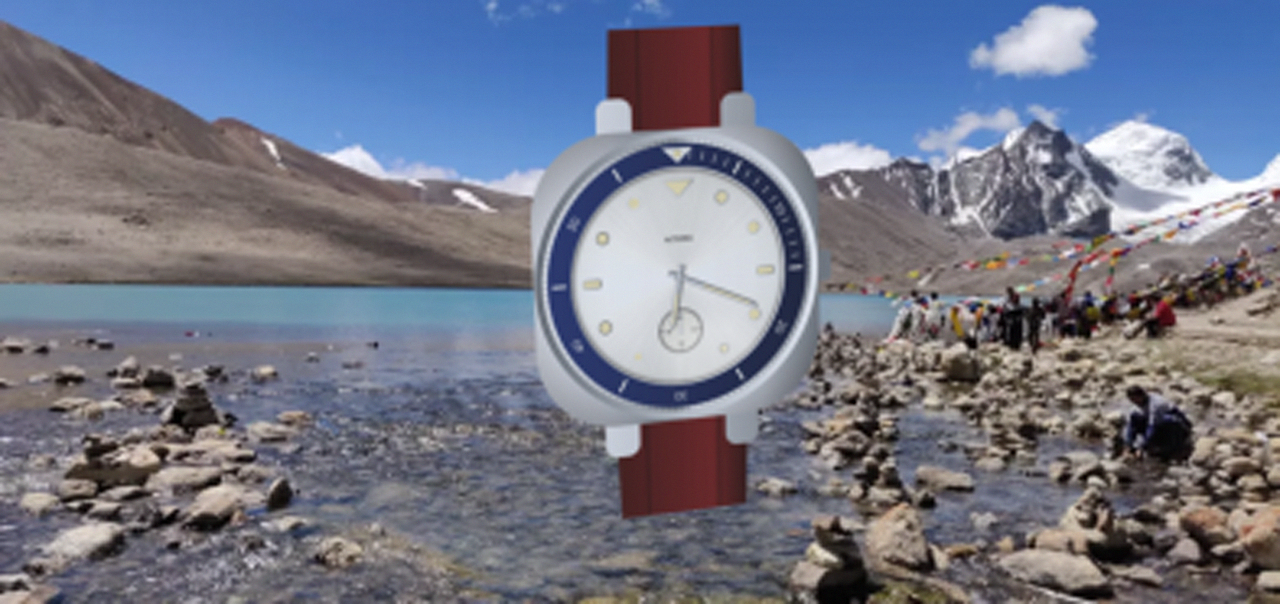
6:19
